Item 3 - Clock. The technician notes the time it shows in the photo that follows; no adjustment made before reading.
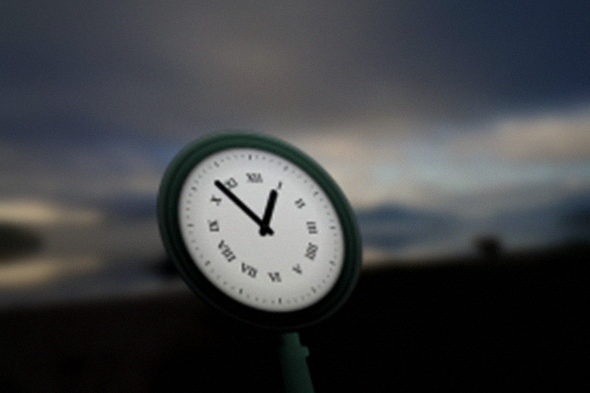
12:53
